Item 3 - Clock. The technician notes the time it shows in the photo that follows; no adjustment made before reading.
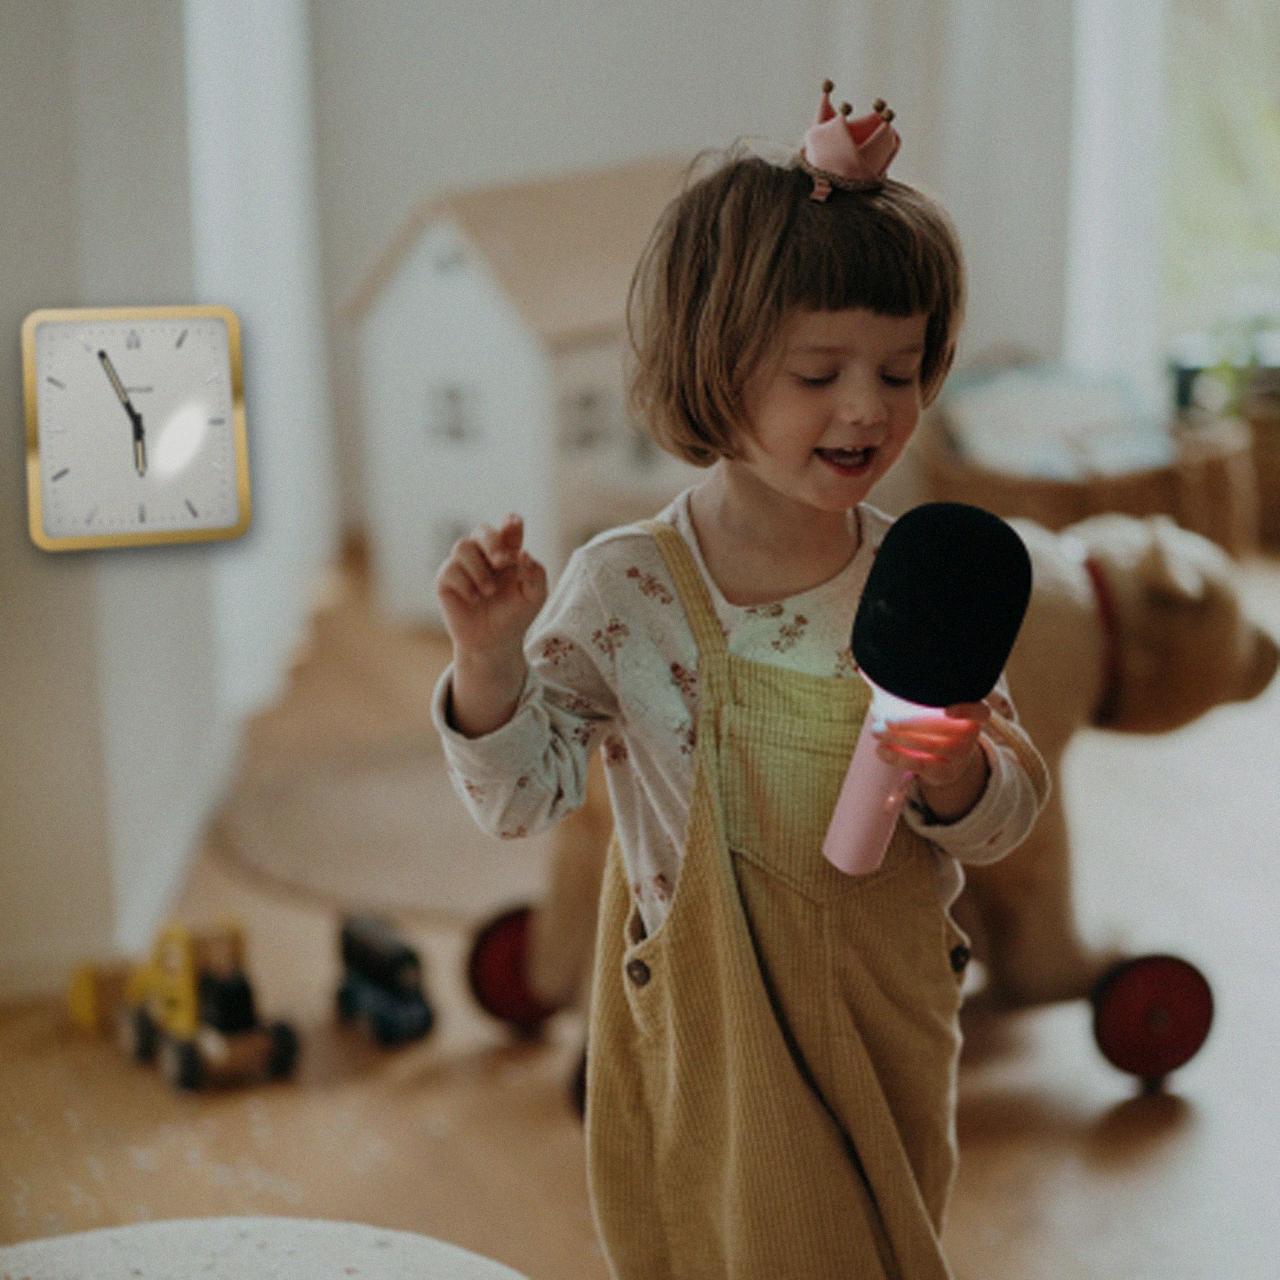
5:56
